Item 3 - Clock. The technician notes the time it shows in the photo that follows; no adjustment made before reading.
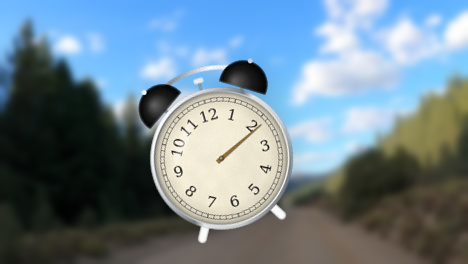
2:11
